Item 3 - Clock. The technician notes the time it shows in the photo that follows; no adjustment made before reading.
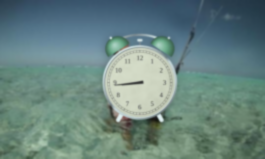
8:44
